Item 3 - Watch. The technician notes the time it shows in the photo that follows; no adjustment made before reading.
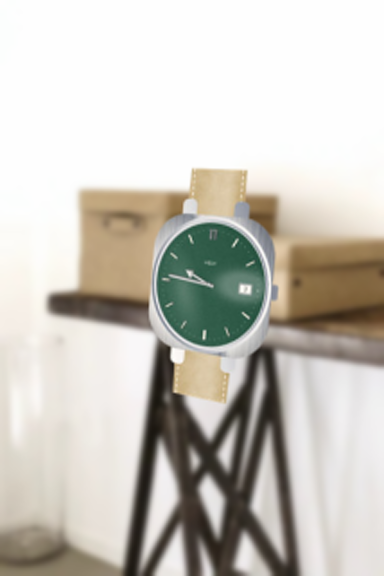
9:46
